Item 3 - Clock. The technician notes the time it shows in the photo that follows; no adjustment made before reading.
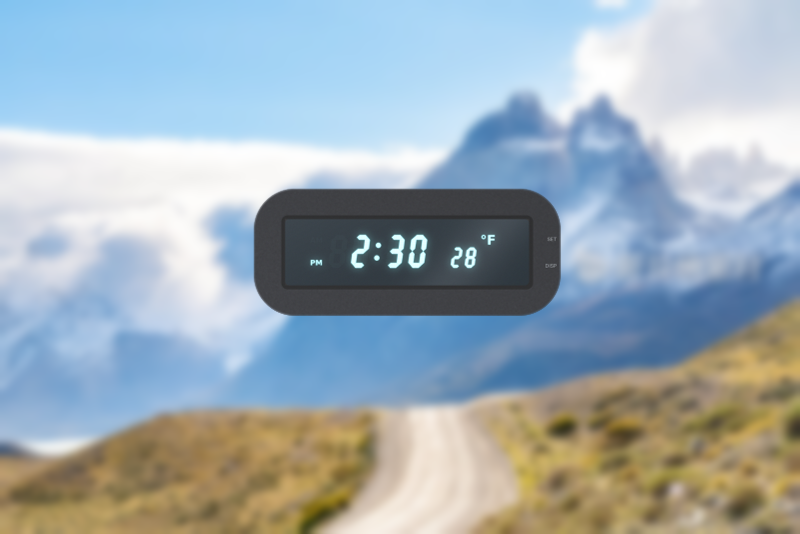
2:30
